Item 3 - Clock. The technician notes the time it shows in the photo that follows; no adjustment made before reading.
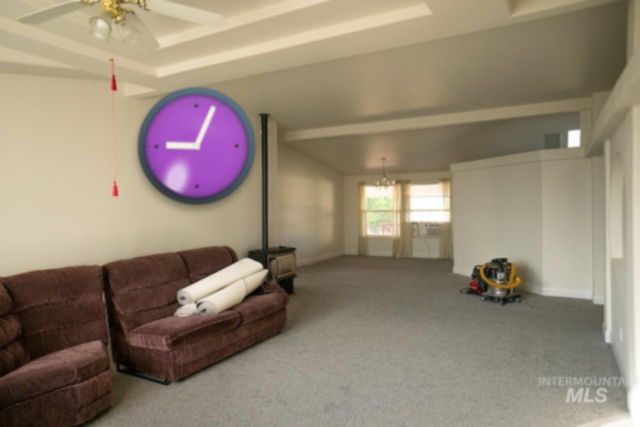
9:04
